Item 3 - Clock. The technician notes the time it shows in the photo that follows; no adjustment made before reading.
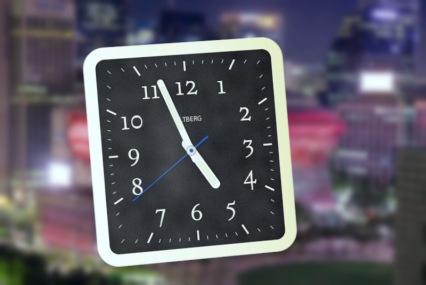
4:56:39
